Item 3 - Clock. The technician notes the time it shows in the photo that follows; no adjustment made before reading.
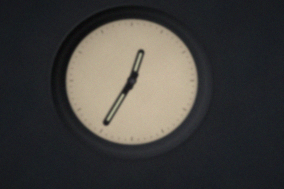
12:35
